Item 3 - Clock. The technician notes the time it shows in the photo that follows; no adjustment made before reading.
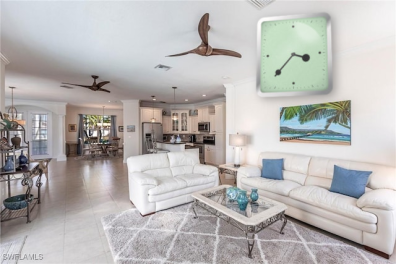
3:37
